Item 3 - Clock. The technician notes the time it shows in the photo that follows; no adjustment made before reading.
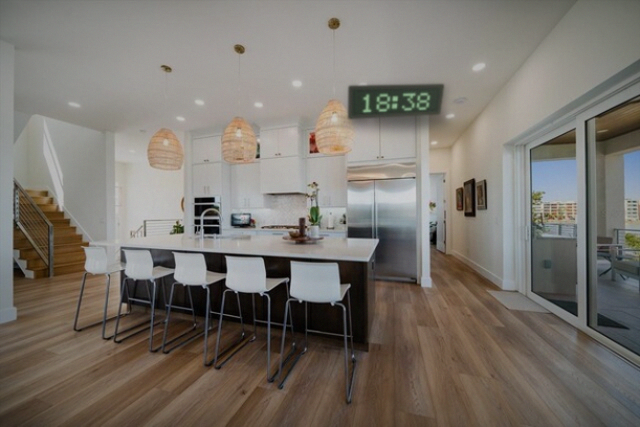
18:38
